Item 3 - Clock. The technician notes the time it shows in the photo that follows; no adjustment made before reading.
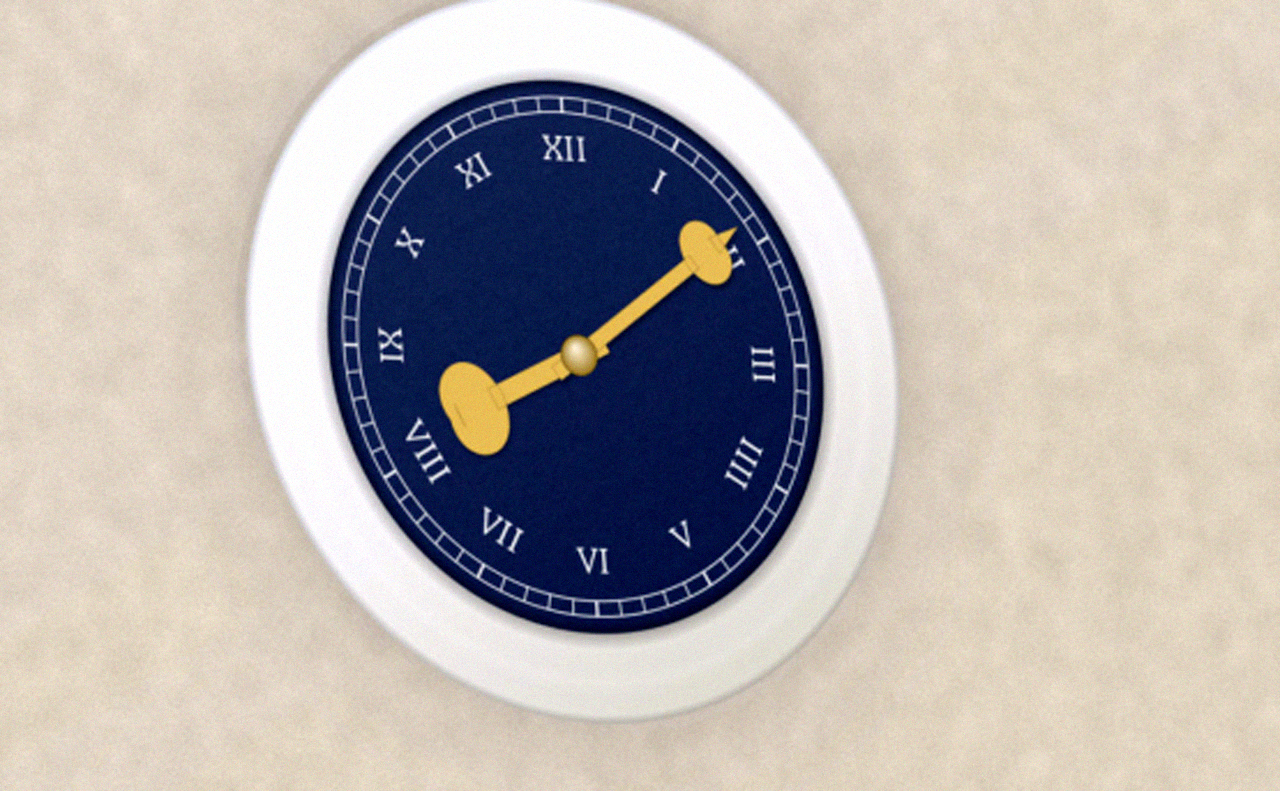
8:09
